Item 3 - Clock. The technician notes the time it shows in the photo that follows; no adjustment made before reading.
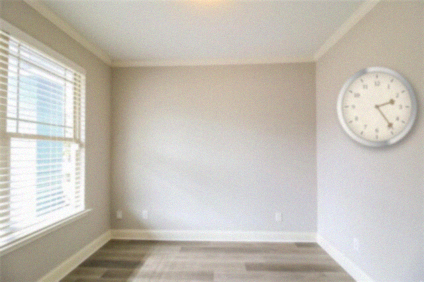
2:24
